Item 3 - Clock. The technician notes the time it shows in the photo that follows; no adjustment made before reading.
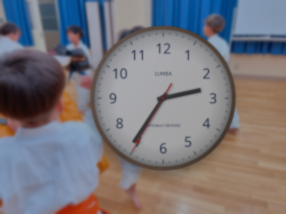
2:35:35
